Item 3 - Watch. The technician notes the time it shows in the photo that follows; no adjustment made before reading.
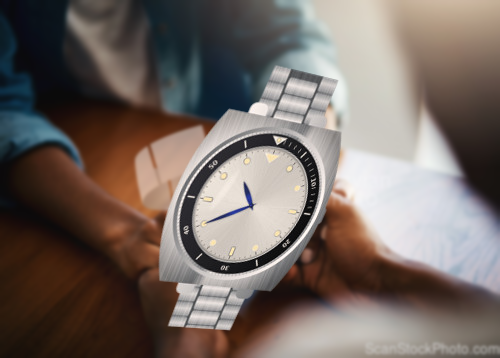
10:40
